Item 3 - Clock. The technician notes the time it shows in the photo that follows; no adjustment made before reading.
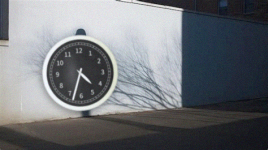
4:33
